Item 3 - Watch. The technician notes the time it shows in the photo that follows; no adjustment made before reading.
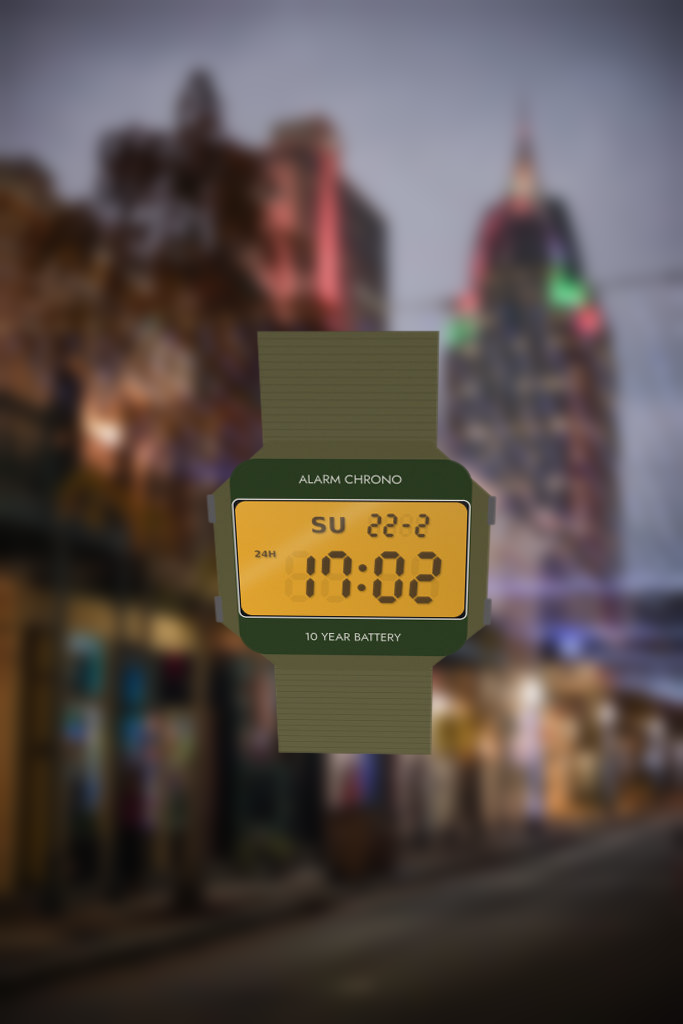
17:02
